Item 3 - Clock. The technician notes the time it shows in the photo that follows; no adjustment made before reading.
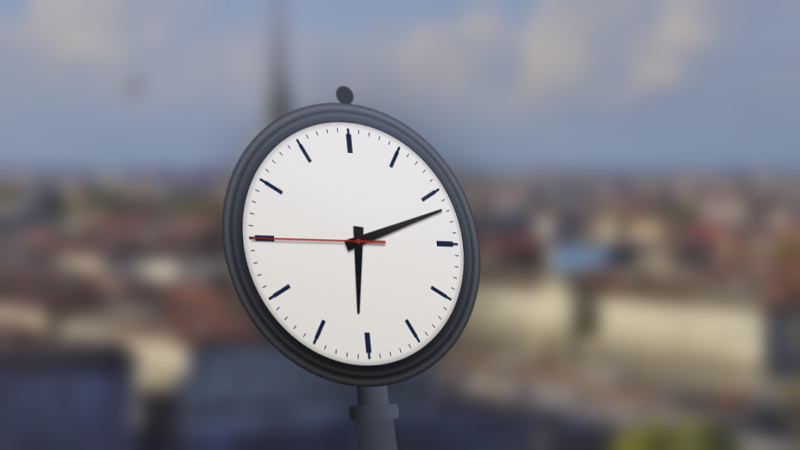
6:11:45
